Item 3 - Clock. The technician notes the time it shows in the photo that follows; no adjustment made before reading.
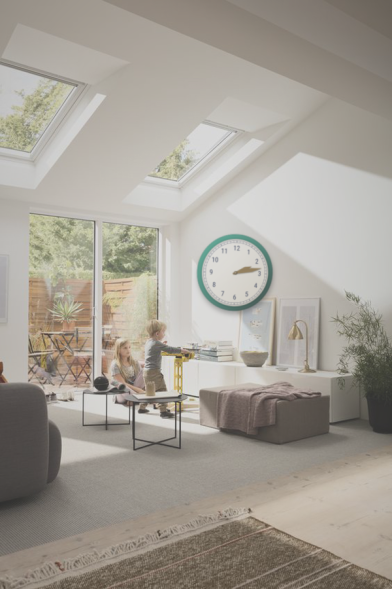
2:13
